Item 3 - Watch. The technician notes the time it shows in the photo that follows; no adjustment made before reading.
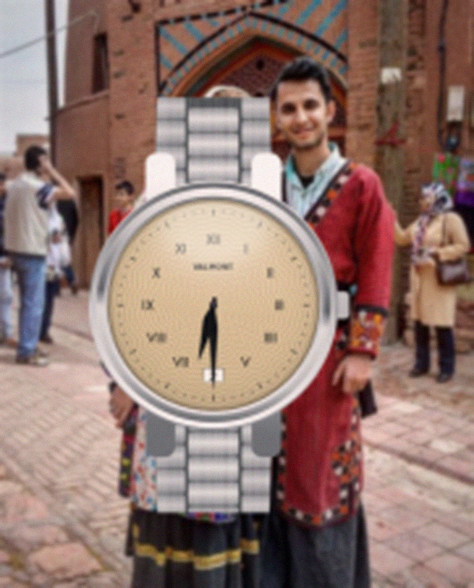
6:30
